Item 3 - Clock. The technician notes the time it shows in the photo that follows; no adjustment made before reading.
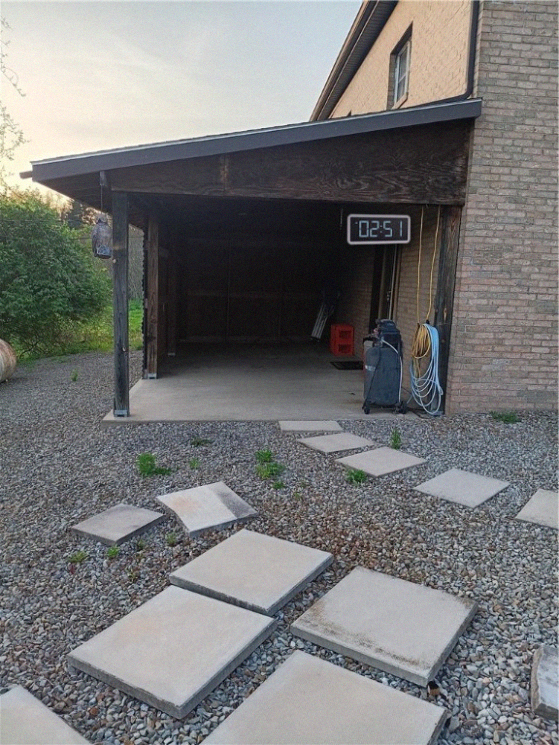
2:51
